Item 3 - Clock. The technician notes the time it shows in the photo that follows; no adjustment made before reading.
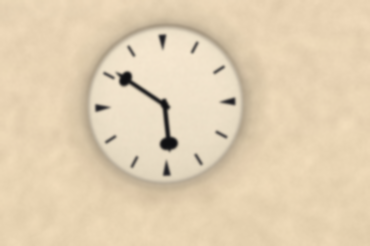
5:51
